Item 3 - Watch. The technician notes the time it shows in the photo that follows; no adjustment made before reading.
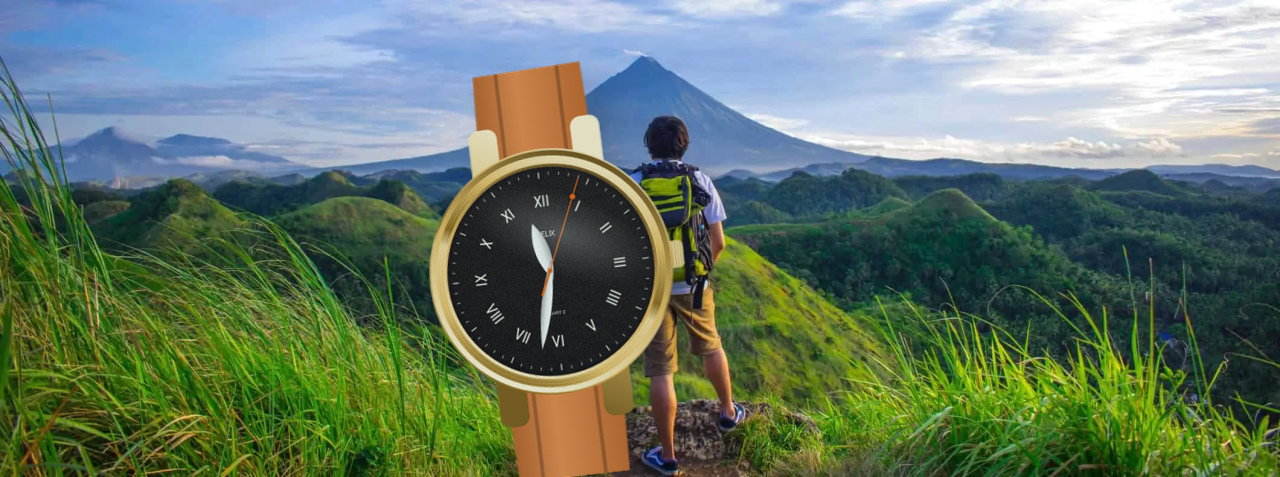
11:32:04
